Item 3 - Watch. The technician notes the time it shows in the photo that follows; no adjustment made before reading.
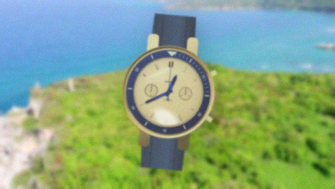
12:40
